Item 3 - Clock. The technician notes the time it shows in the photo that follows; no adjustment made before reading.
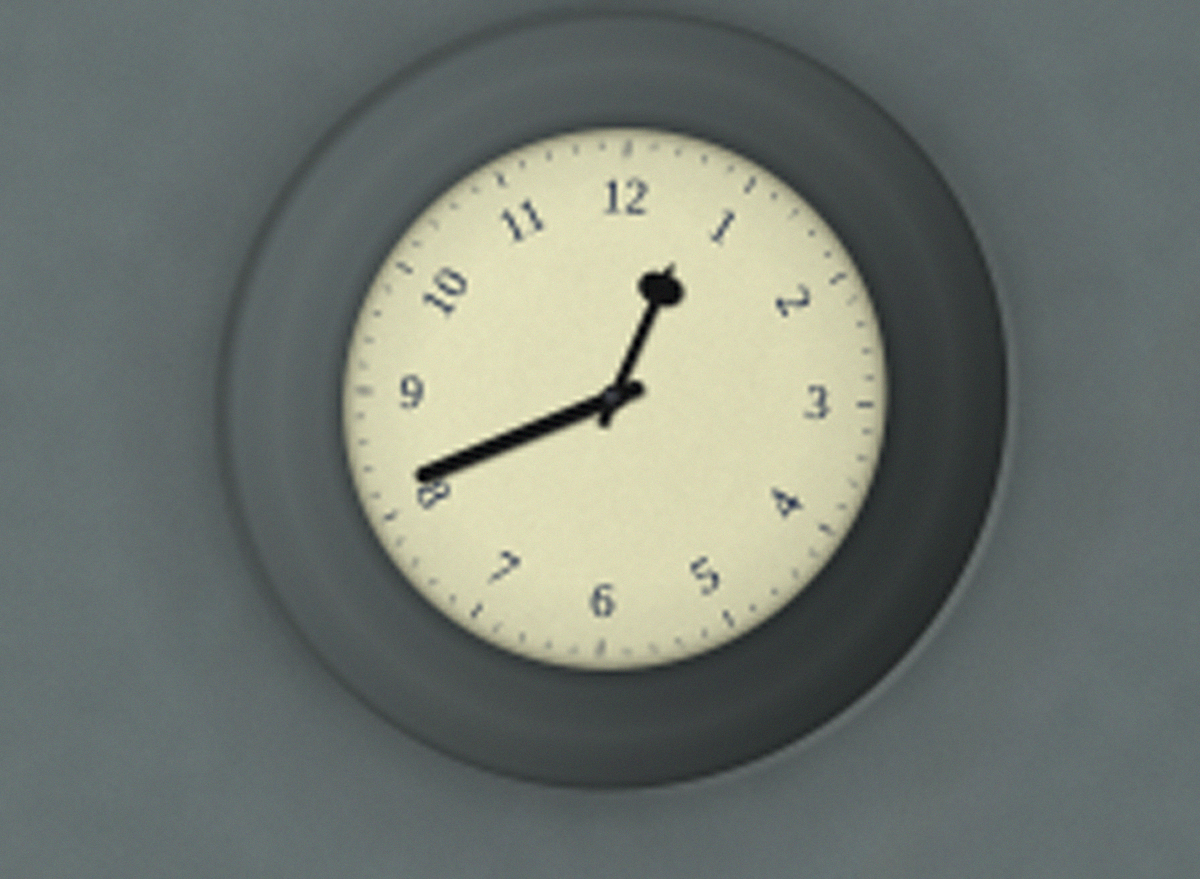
12:41
